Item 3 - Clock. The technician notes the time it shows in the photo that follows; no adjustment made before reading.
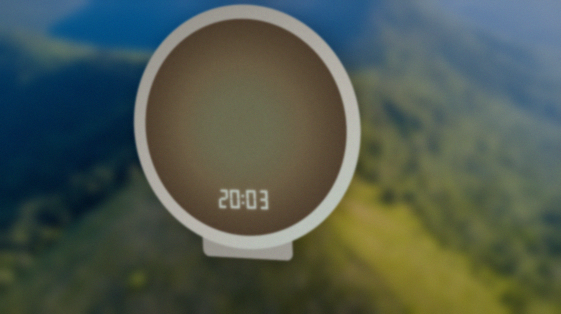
20:03
